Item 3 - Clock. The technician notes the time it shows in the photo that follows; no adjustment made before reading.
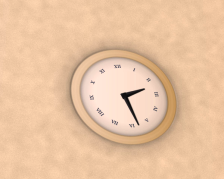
2:28
